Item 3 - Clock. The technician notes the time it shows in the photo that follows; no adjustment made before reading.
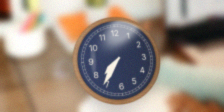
7:36
